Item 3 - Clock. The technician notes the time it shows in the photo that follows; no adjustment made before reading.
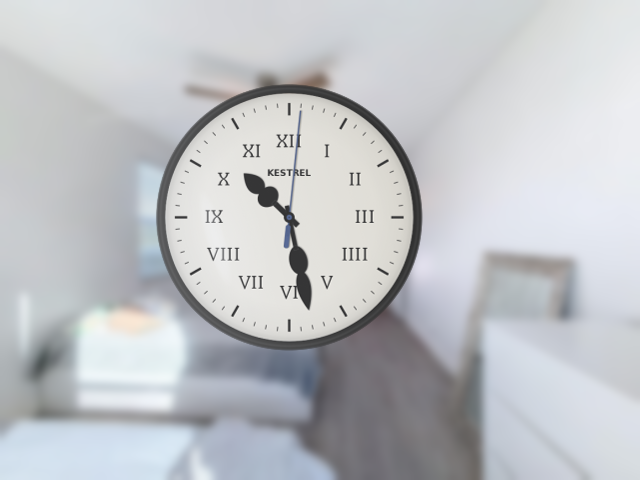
10:28:01
